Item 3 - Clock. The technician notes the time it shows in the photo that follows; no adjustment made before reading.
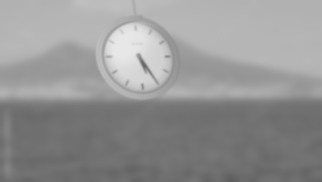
5:25
